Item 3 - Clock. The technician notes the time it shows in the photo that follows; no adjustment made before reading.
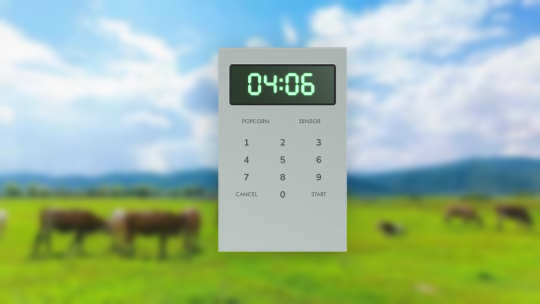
4:06
